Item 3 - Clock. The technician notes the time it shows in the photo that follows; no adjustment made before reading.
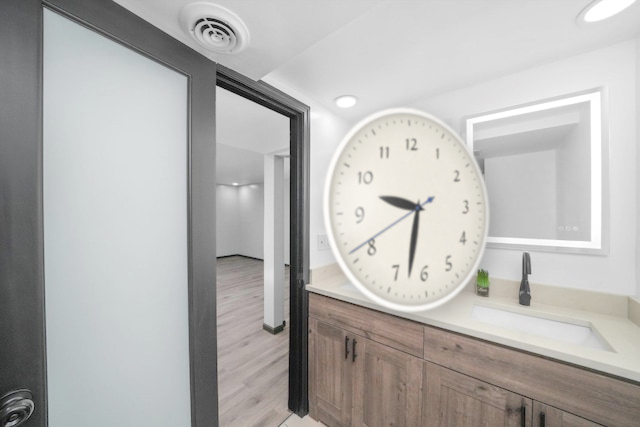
9:32:41
